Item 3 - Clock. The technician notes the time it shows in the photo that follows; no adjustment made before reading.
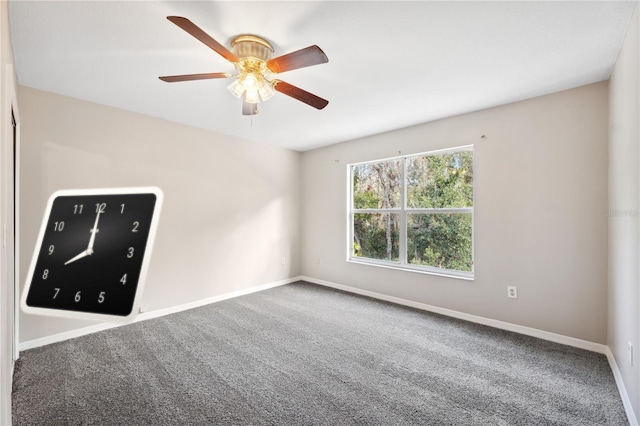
8:00
